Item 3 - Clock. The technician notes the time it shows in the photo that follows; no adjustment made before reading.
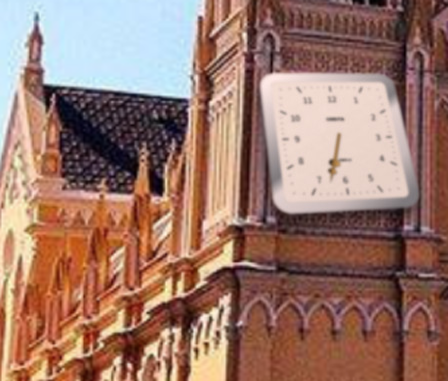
6:33
